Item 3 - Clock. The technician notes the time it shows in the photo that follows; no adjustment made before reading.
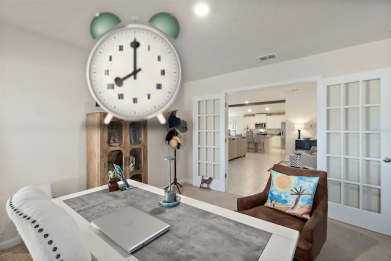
8:00
